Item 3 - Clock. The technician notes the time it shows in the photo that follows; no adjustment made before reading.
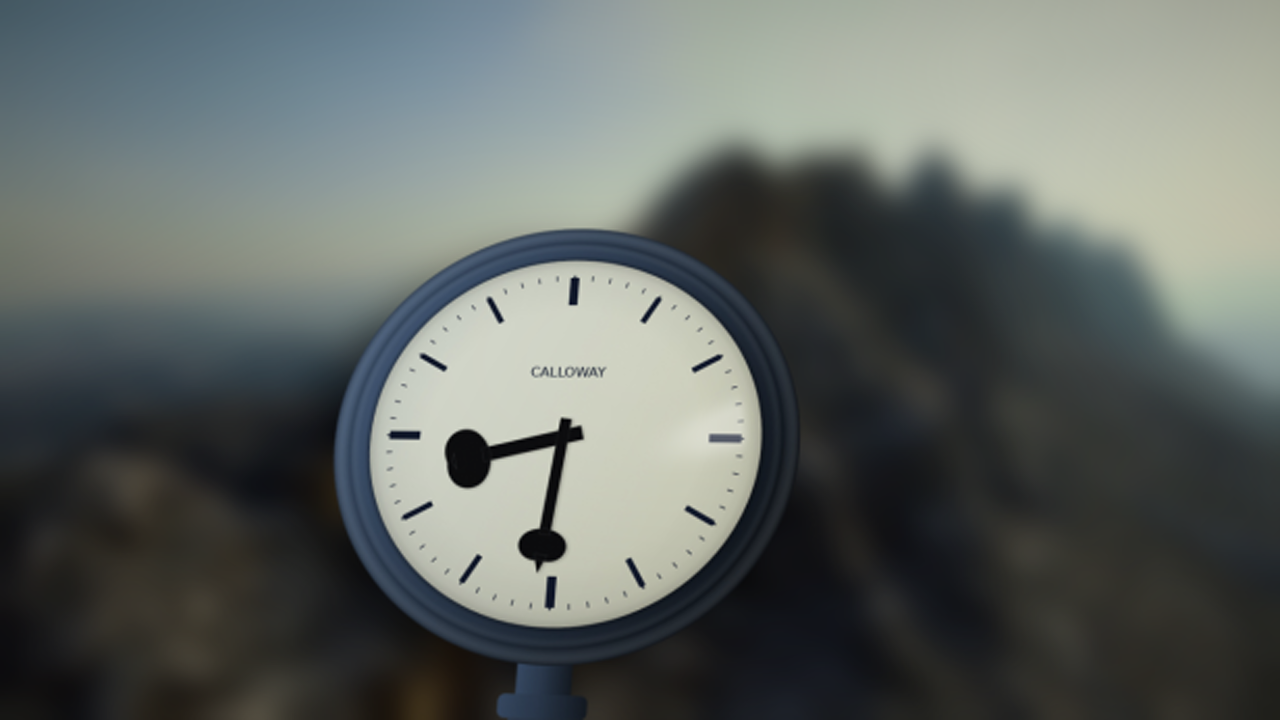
8:31
